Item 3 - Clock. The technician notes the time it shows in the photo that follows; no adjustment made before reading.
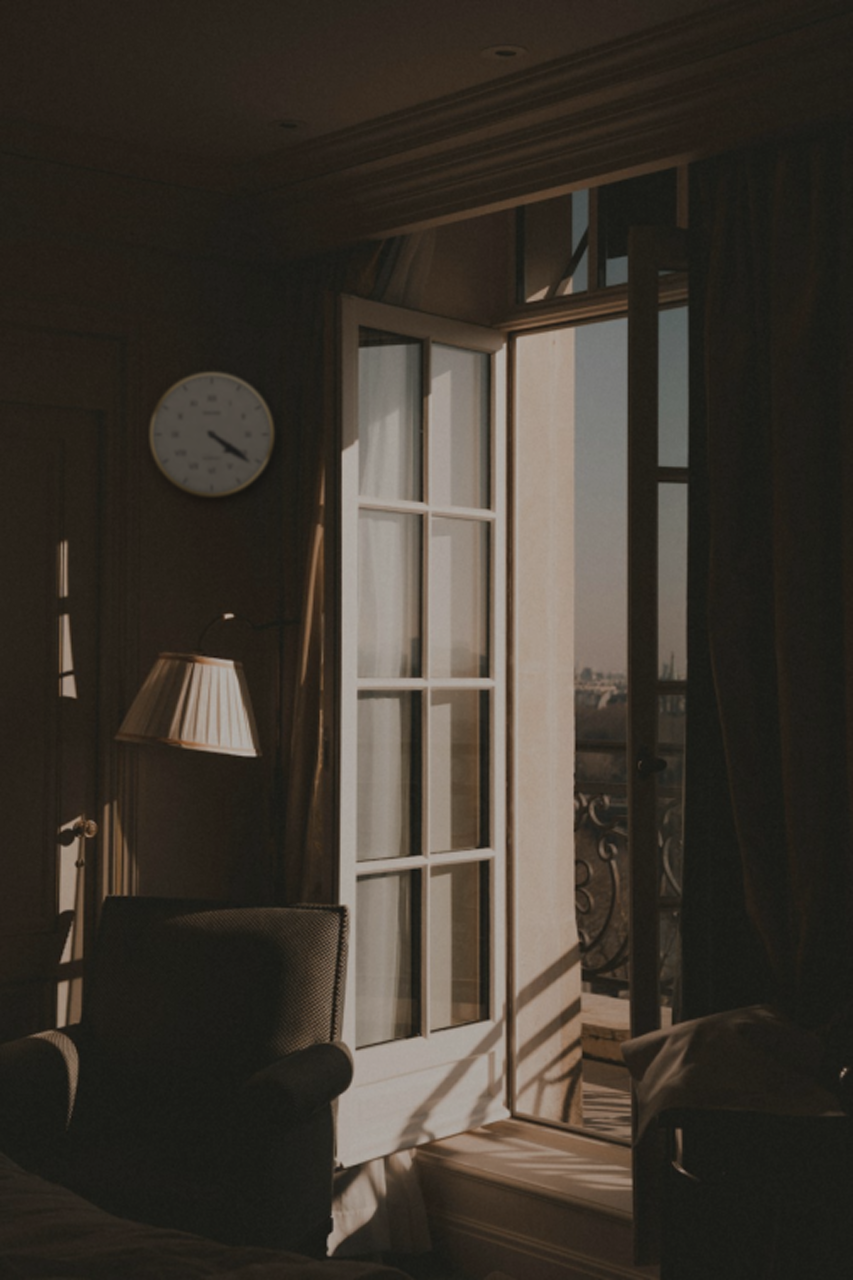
4:21
